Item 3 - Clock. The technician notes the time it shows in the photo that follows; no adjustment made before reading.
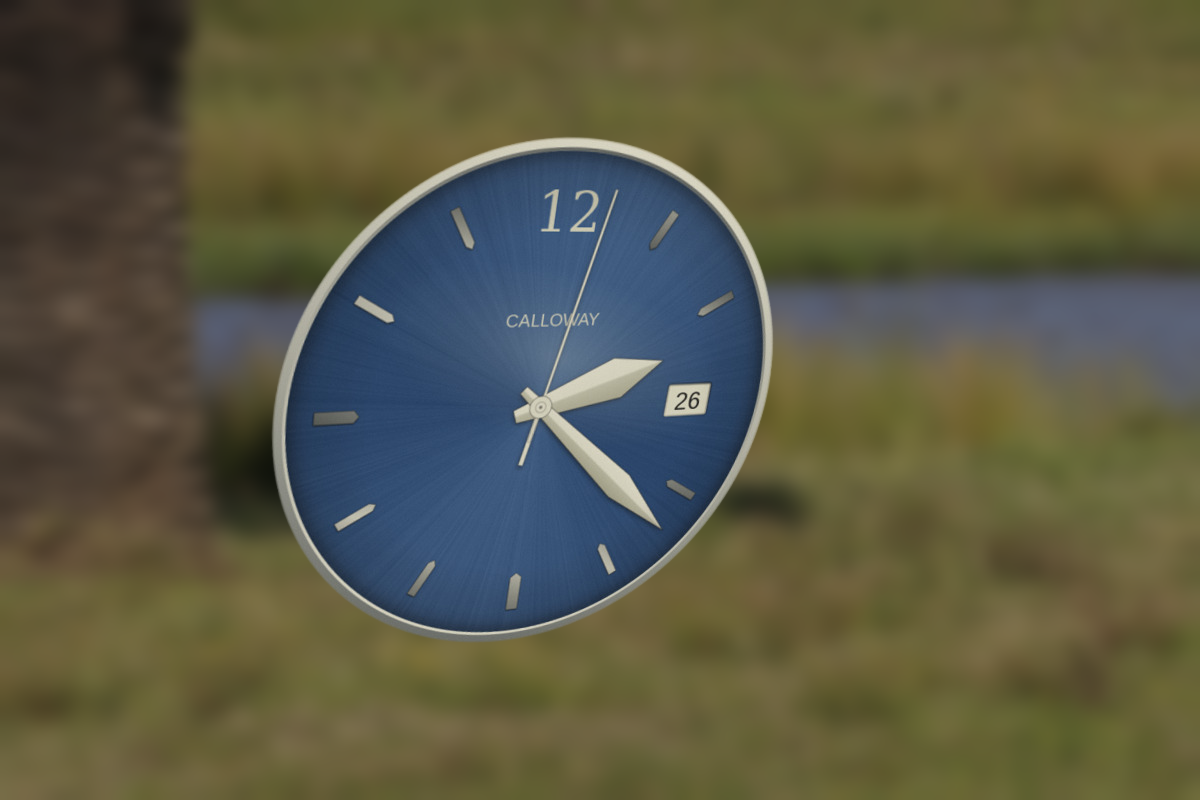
2:22:02
